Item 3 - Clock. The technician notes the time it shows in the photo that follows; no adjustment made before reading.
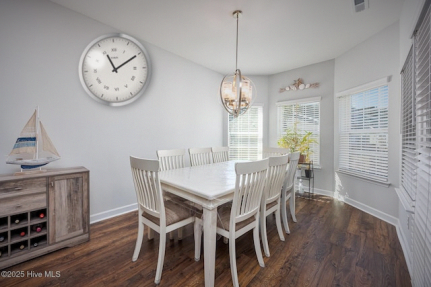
11:10
